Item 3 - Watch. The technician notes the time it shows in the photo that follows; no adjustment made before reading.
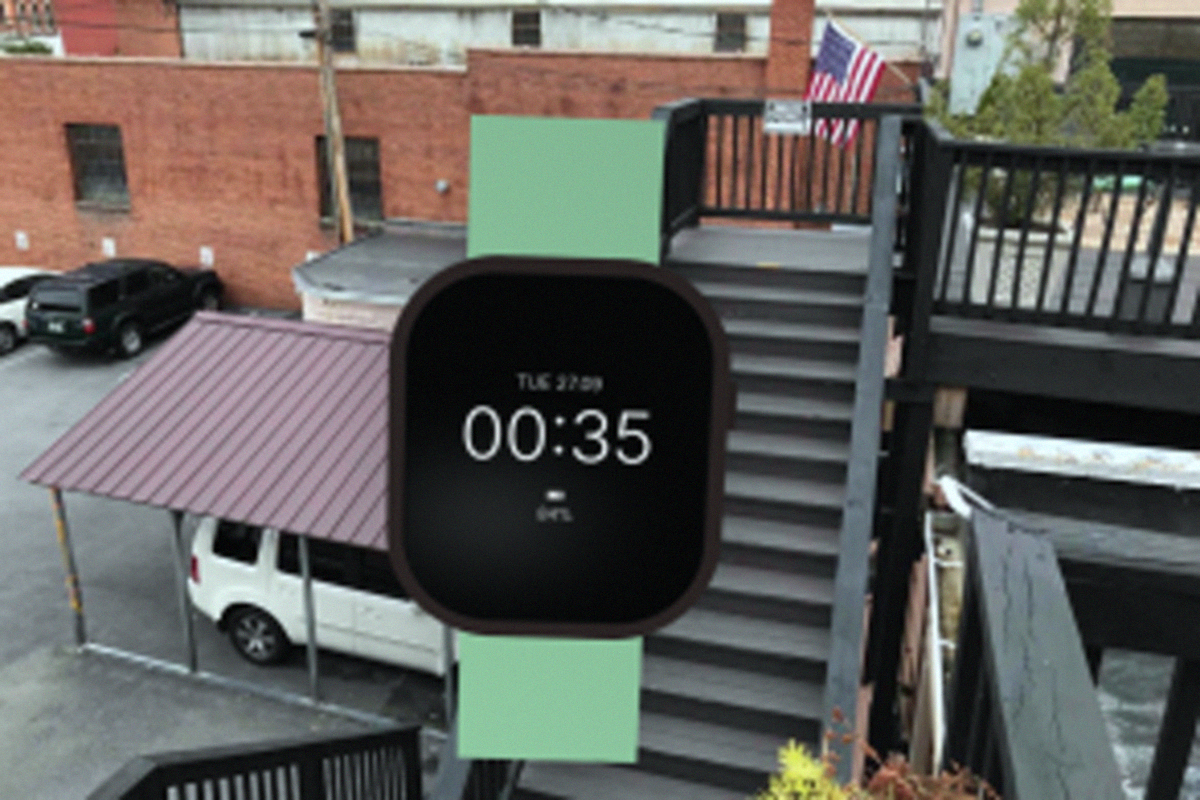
0:35
